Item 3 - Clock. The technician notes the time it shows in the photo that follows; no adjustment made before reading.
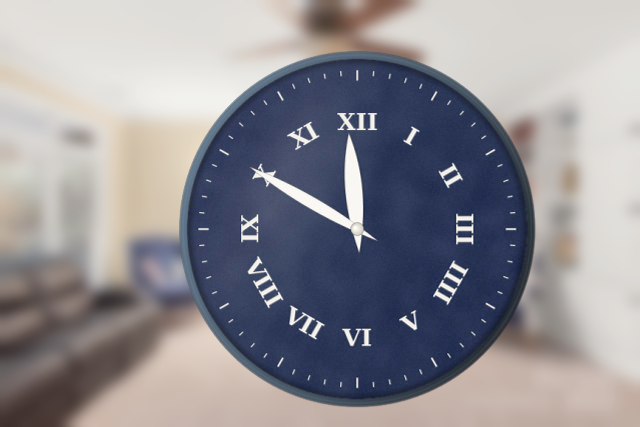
11:50
